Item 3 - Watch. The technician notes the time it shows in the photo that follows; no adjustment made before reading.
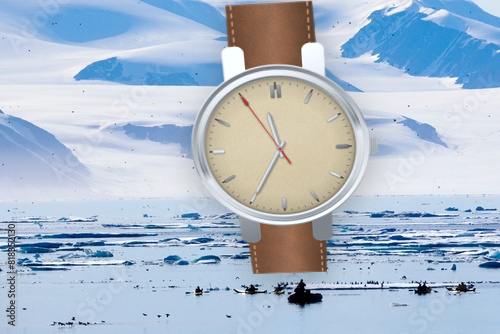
11:34:55
